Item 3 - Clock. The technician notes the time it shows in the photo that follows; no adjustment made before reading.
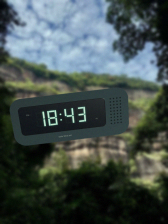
18:43
